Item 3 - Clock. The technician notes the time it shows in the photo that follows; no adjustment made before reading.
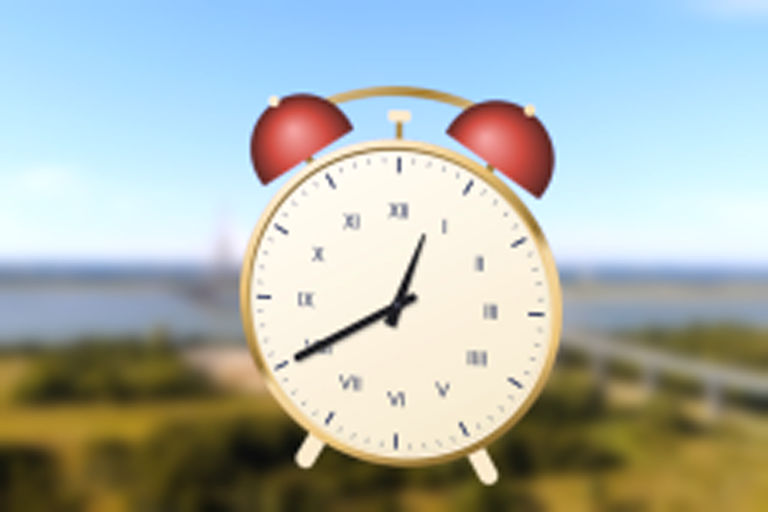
12:40
